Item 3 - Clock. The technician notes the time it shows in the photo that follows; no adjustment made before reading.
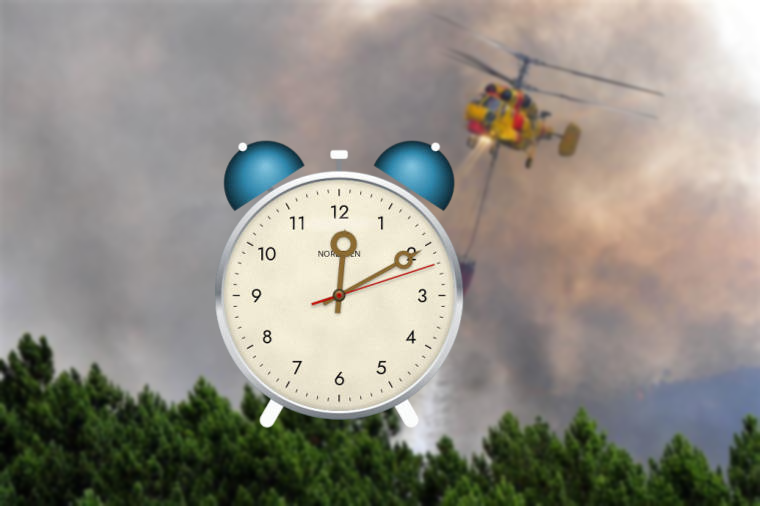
12:10:12
